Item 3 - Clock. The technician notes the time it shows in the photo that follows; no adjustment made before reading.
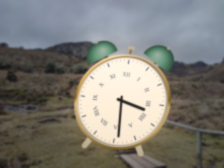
3:29
